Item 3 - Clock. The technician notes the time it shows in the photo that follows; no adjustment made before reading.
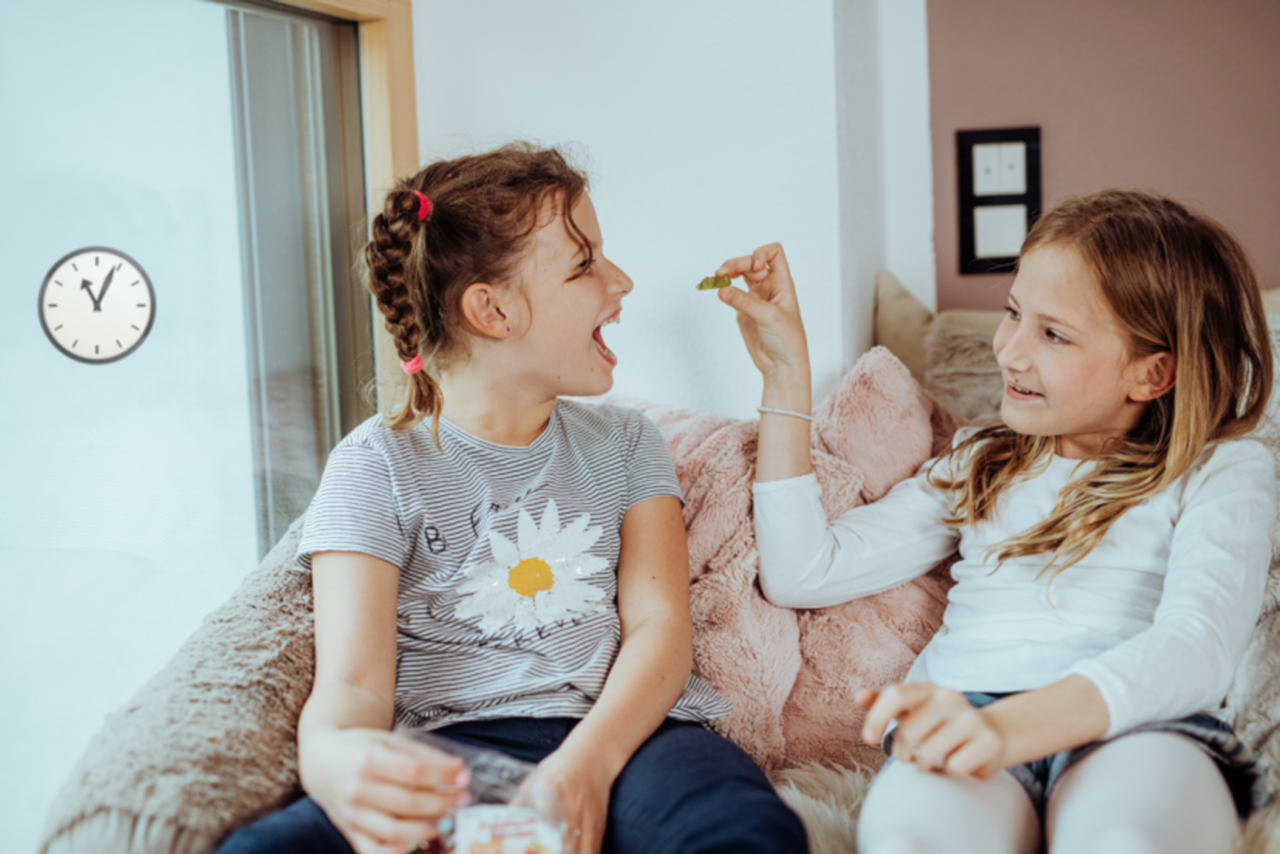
11:04
